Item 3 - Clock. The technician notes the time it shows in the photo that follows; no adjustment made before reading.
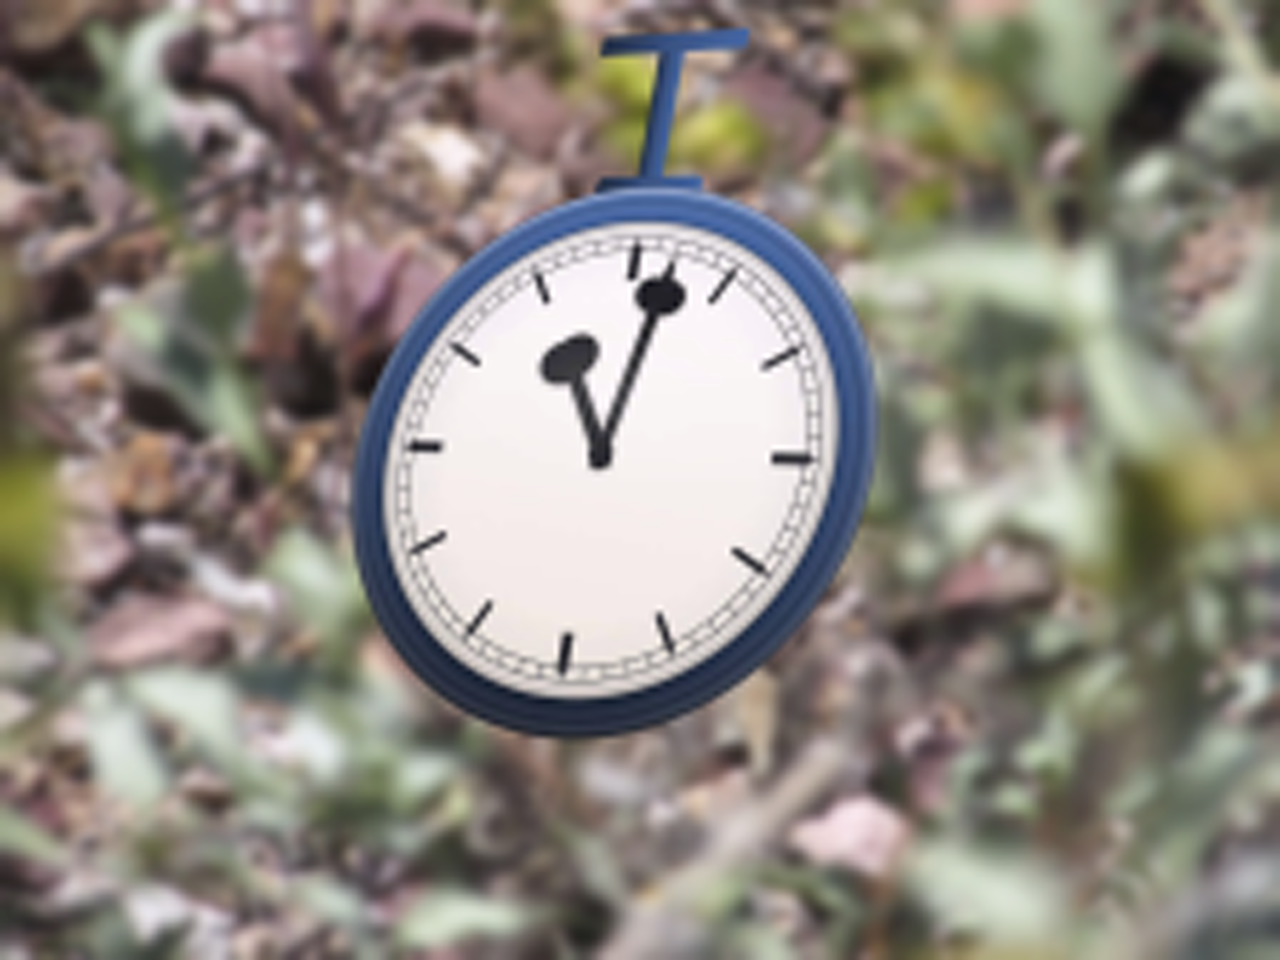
11:02
